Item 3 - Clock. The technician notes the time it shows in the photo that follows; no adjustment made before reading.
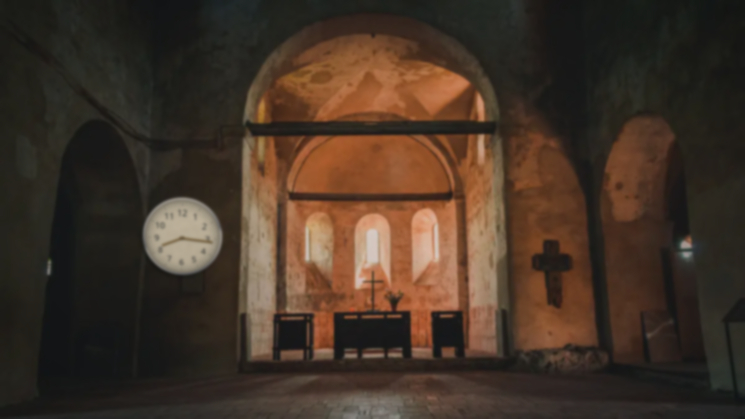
8:16
